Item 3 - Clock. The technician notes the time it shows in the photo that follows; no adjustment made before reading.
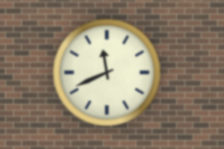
11:41
